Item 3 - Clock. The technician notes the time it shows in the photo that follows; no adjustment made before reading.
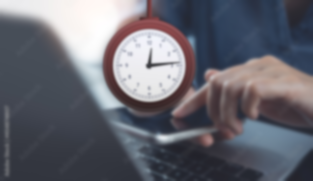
12:14
